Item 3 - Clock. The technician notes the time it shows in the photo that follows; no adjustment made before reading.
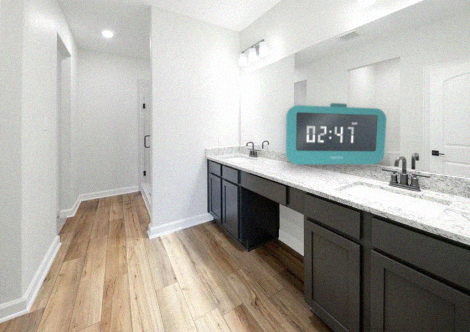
2:47
